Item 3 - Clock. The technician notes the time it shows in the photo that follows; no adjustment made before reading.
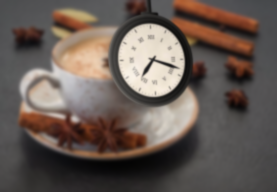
7:18
